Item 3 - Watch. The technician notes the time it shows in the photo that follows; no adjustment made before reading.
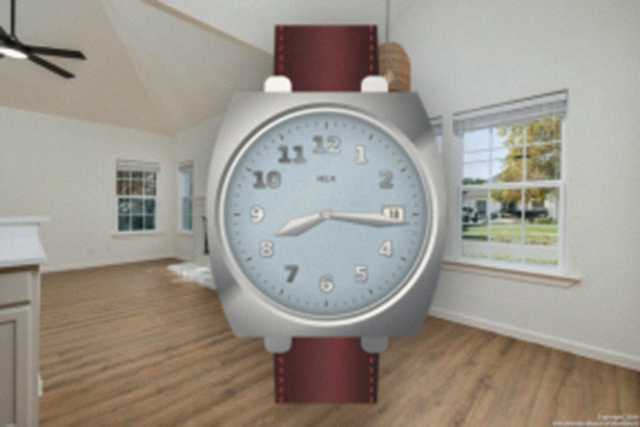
8:16
